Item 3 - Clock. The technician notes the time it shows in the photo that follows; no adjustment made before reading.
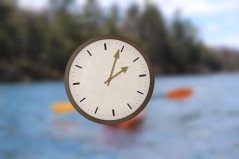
2:04
